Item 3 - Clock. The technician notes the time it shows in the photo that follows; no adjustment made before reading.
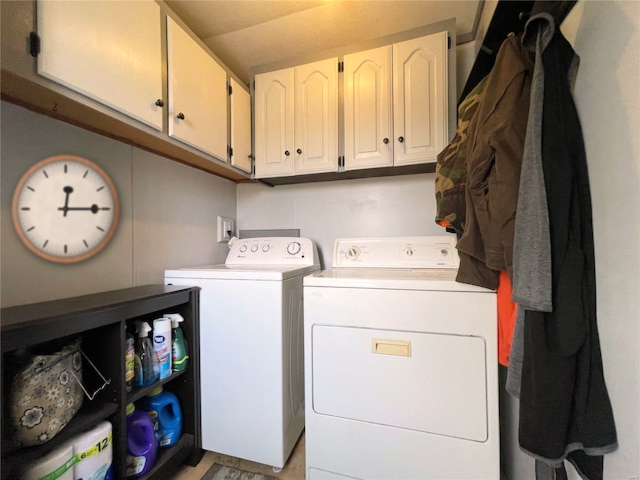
12:15
